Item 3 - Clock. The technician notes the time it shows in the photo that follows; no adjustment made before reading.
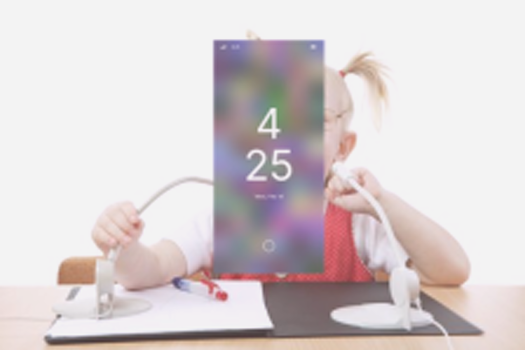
4:25
